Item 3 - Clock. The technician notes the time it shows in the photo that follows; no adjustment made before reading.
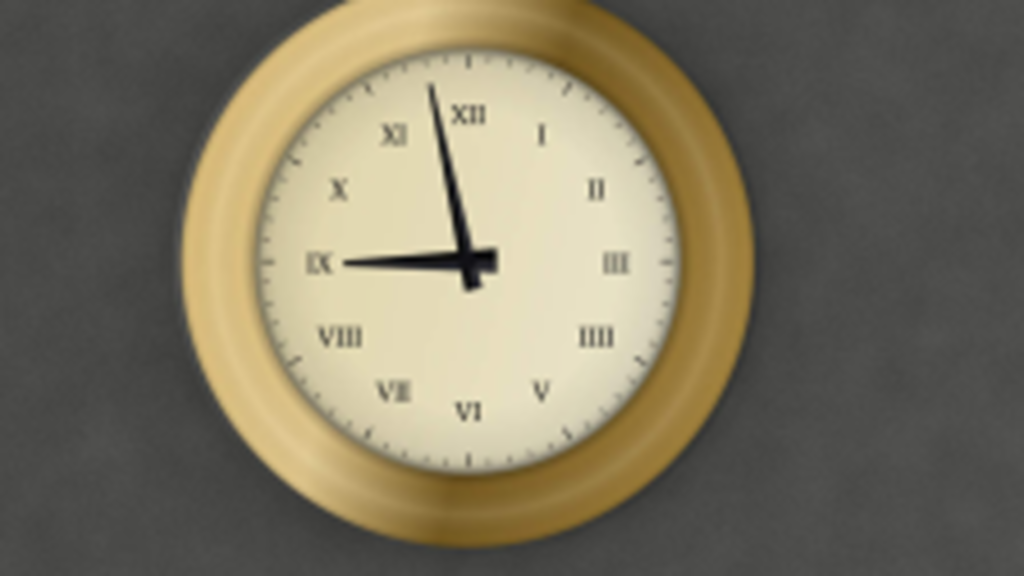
8:58
